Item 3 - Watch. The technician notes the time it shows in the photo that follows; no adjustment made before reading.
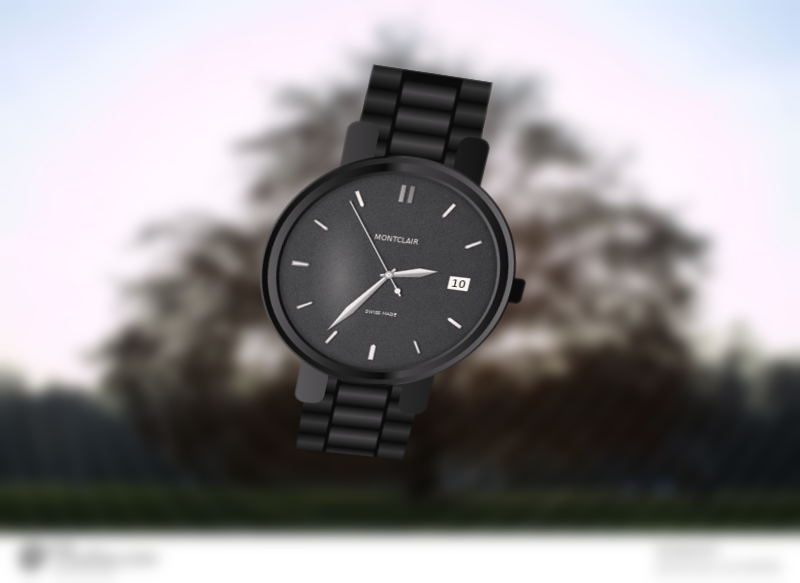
2:35:54
